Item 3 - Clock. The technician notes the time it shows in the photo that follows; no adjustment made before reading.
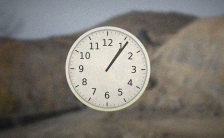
1:06
